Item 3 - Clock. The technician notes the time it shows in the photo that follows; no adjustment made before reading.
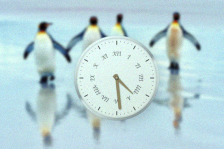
4:29
